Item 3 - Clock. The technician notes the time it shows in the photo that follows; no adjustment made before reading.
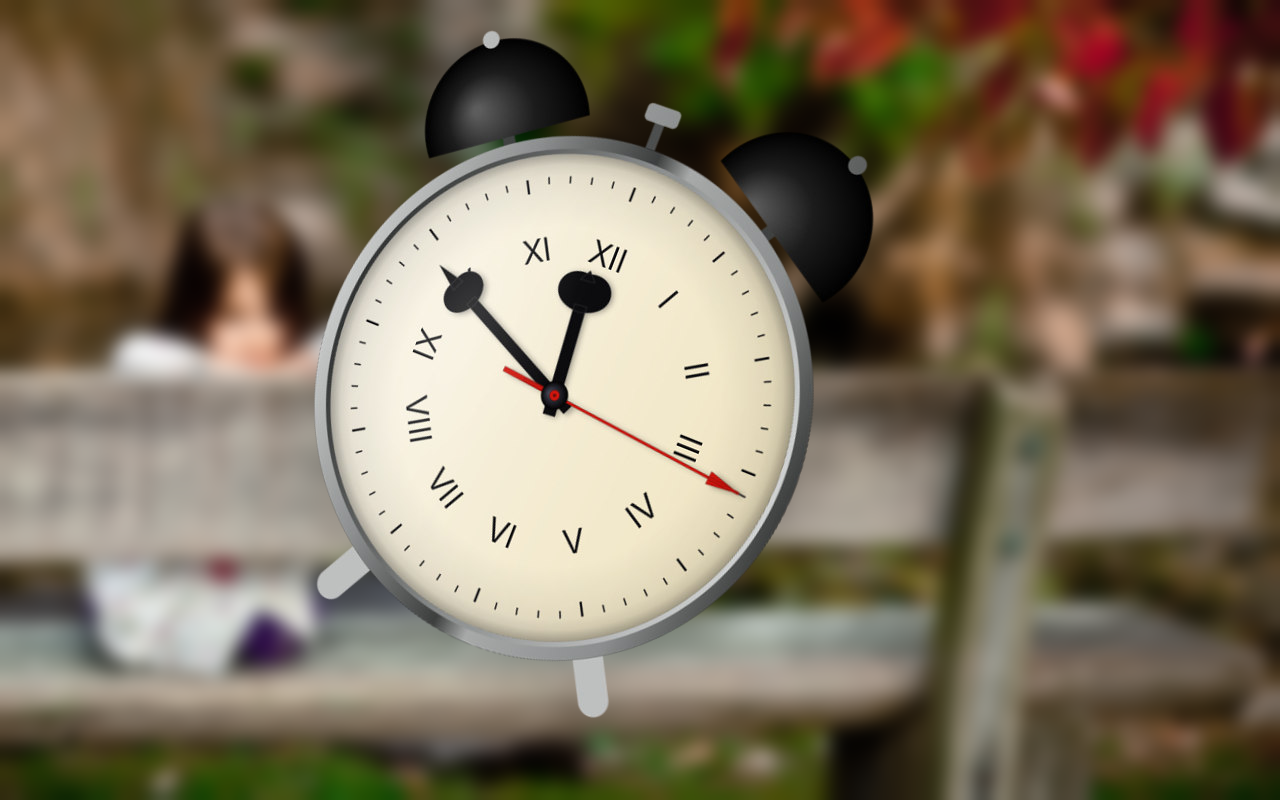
11:49:16
